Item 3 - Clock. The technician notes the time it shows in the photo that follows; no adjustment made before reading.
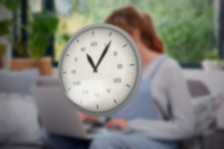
11:06
